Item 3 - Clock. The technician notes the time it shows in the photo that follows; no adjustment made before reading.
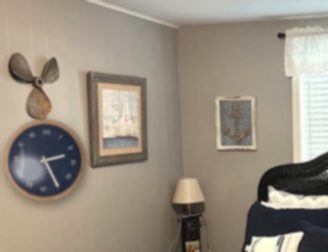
2:25
